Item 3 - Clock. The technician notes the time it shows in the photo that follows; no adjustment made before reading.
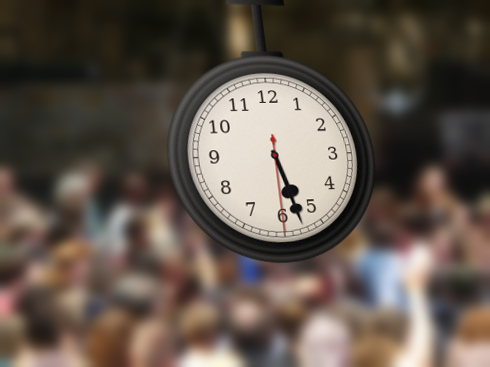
5:27:30
